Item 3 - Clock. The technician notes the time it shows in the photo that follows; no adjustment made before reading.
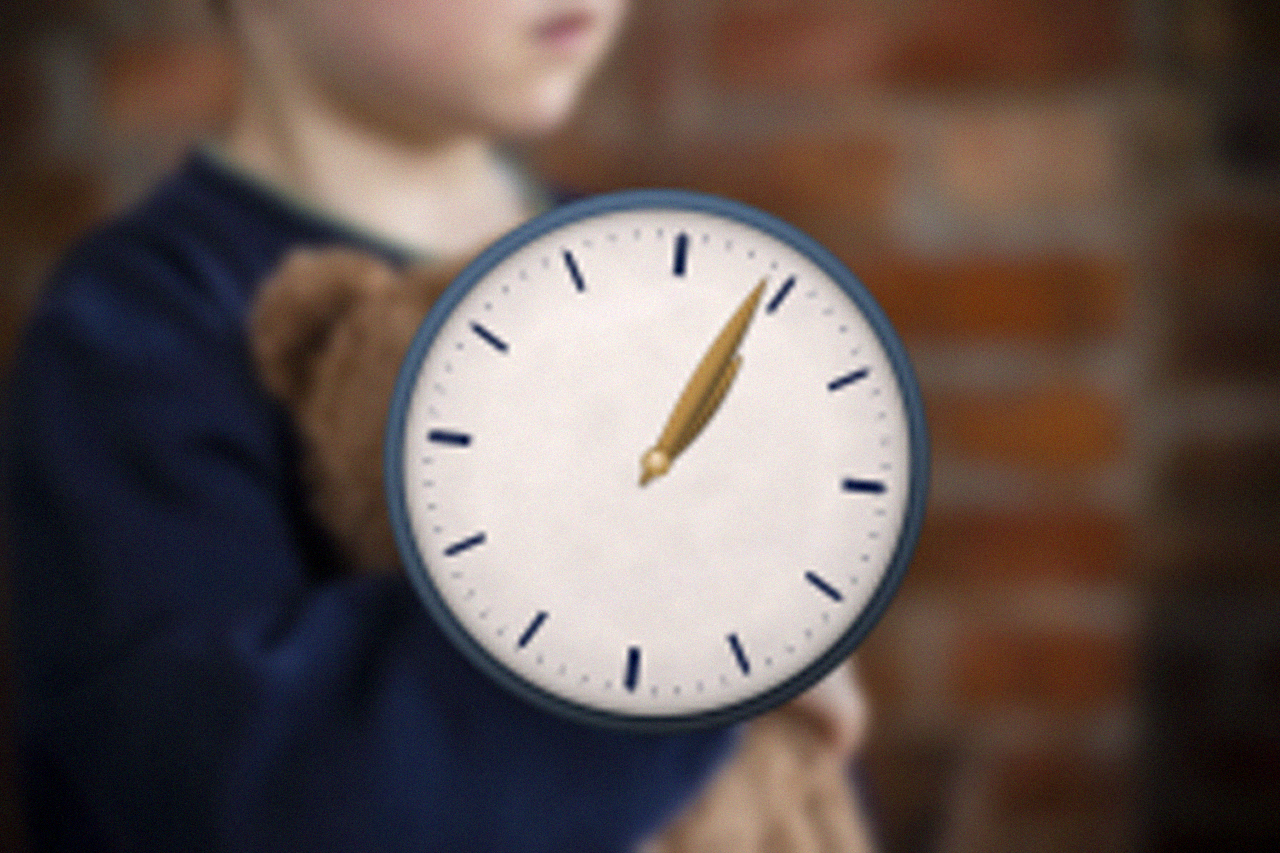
1:04
